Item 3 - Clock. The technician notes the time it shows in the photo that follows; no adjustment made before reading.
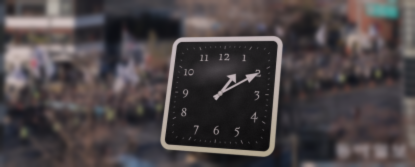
1:10
